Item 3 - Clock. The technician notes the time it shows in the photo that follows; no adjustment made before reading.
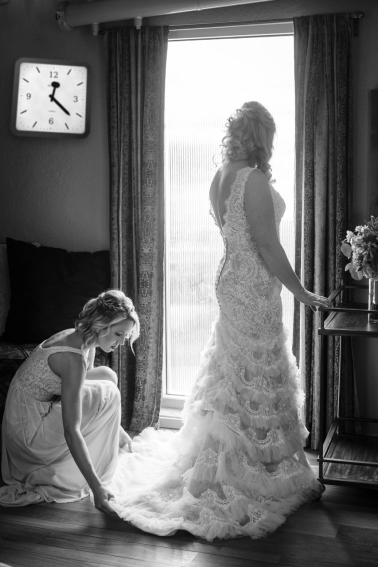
12:22
